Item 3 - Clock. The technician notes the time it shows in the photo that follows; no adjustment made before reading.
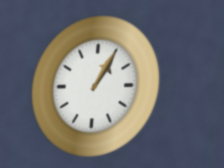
1:05
